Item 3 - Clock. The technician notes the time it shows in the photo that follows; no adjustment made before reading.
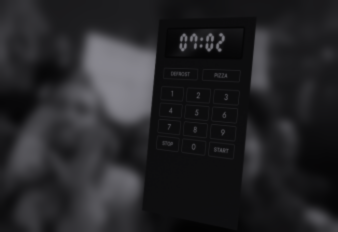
7:02
